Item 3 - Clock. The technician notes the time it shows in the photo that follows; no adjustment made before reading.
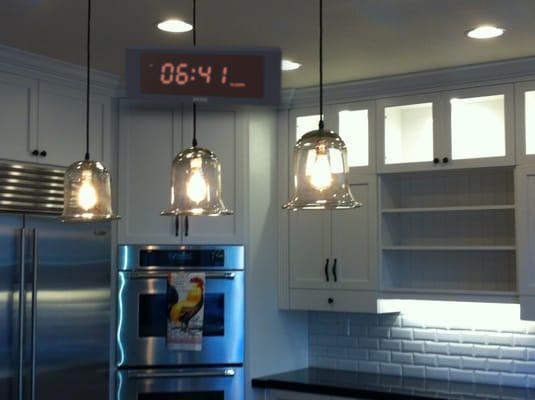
6:41
